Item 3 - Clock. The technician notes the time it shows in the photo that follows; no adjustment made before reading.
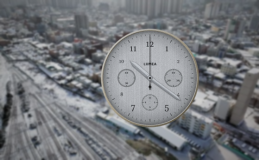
10:21
